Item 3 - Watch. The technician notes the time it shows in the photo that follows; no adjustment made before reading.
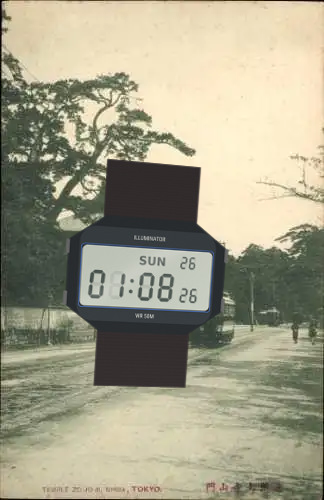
1:08:26
